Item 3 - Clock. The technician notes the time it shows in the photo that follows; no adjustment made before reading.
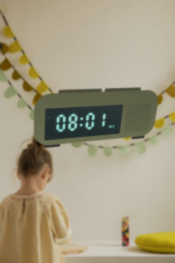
8:01
